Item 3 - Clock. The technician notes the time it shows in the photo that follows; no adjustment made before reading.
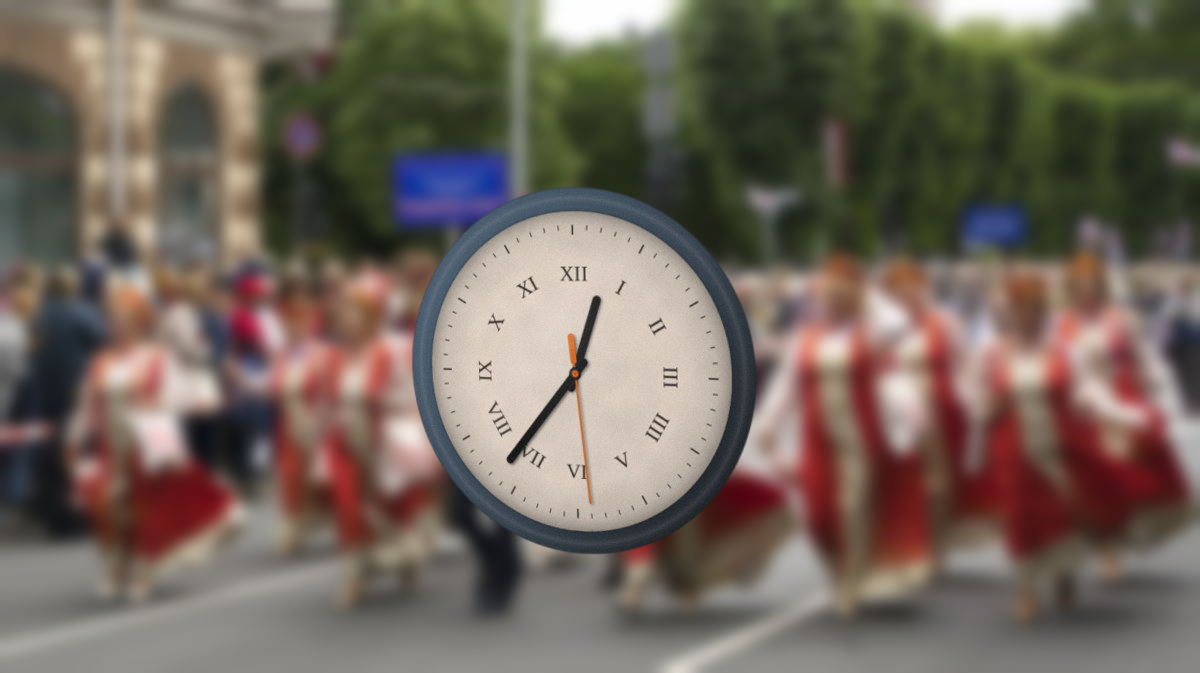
12:36:29
